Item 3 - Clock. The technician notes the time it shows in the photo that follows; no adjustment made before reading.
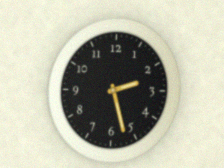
2:27
